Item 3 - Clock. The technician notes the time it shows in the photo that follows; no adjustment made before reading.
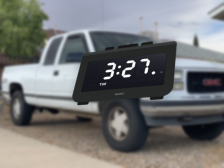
3:27
